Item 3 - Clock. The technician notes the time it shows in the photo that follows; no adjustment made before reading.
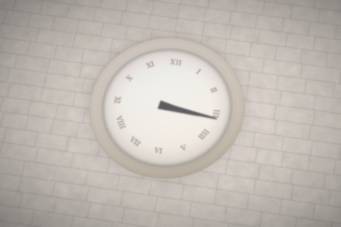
3:16
